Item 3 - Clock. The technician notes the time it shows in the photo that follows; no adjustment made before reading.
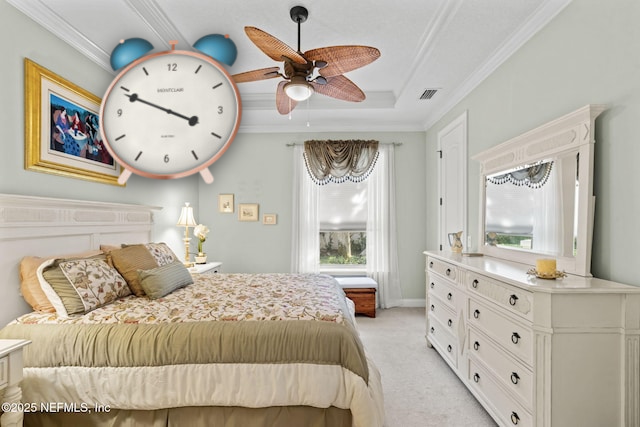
3:49
